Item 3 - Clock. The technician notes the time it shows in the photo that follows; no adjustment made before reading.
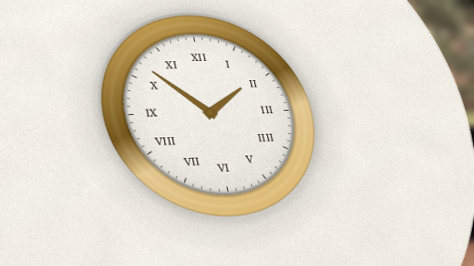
1:52
